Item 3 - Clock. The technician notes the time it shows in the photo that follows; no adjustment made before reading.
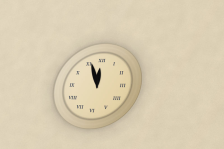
11:56
